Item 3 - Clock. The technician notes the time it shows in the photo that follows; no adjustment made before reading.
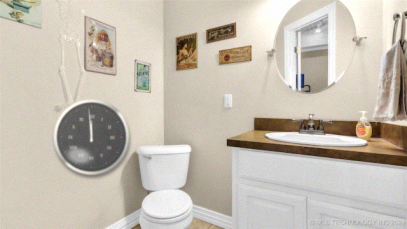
11:59
